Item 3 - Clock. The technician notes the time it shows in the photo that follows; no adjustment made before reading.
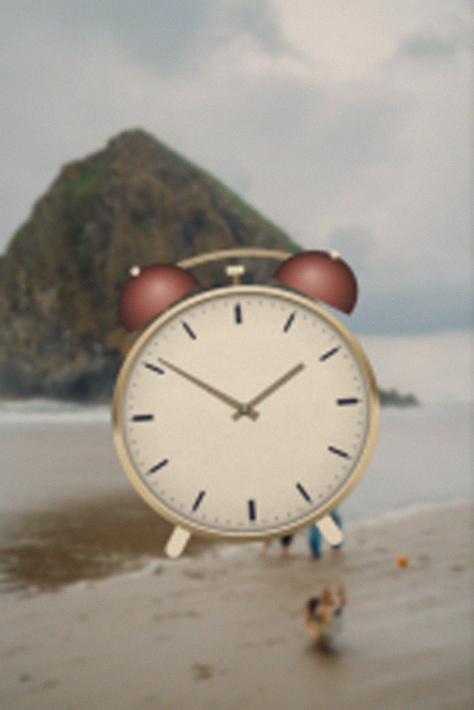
1:51
